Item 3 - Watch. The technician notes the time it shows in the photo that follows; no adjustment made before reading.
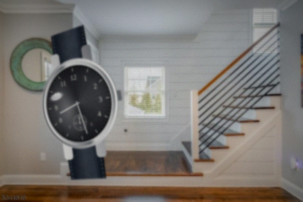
8:28
